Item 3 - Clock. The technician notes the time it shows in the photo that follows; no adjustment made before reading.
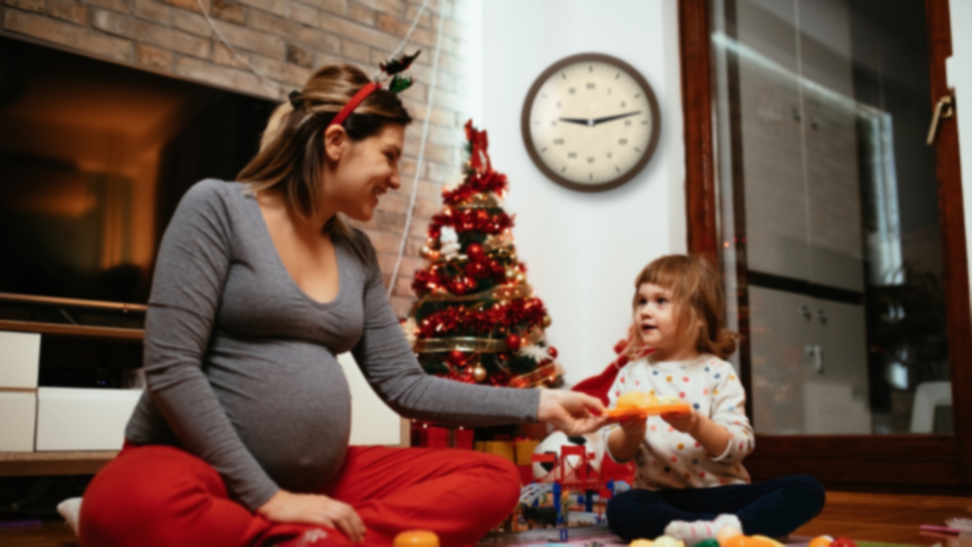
9:13
